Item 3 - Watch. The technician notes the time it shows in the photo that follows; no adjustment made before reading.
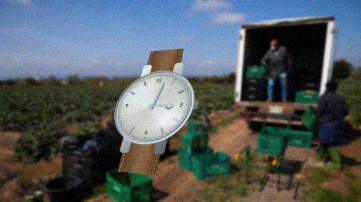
3:02
